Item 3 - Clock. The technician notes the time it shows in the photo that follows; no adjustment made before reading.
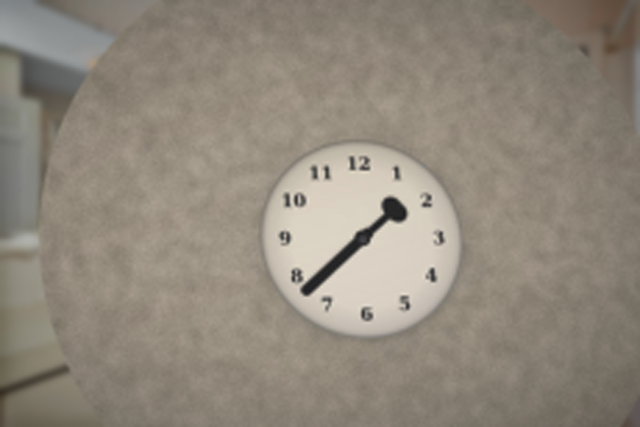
1:38
